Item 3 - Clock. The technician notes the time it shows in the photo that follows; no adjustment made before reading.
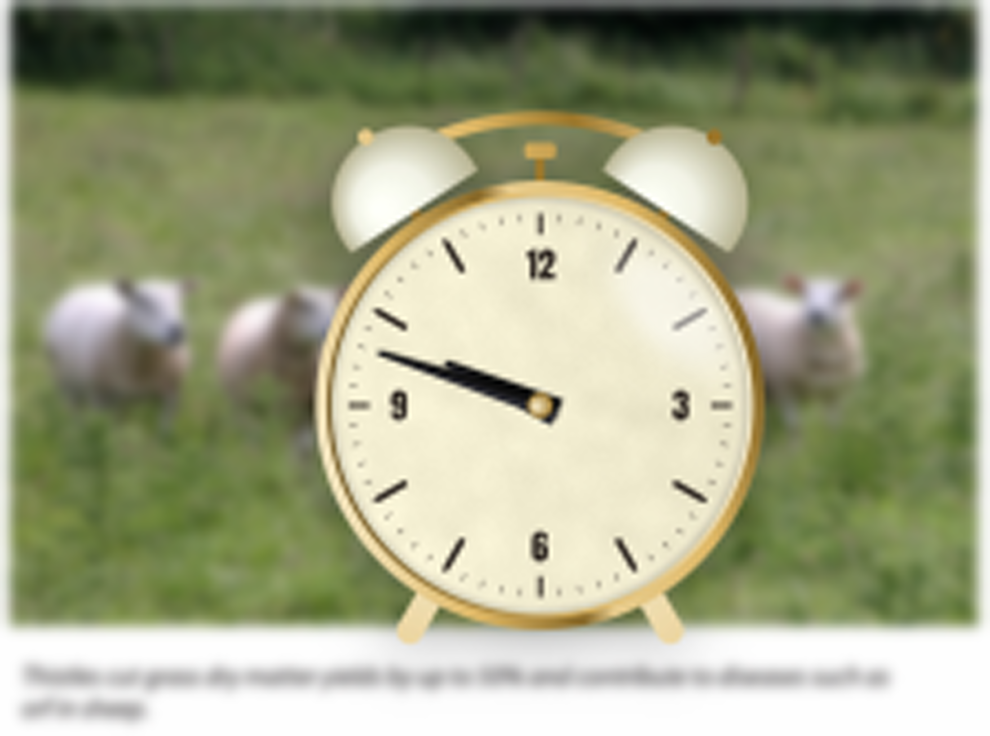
9:48
